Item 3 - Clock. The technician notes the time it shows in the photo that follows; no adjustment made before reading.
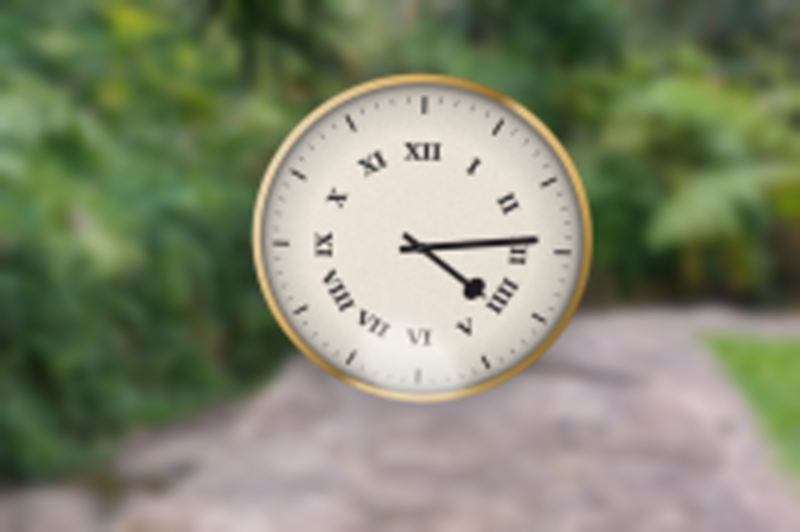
4:14
